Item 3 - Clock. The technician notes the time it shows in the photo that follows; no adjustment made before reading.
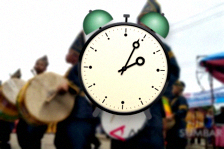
2:04
